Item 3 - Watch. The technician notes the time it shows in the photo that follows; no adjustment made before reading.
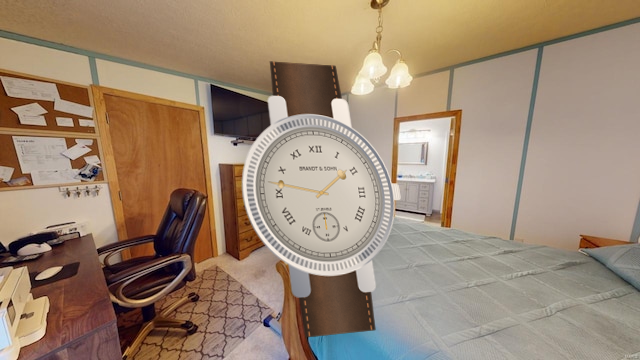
1:47
